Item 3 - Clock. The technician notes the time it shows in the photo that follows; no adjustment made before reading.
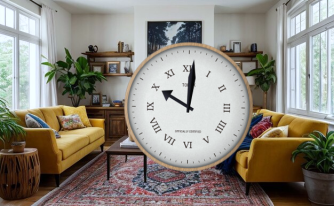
10:01
